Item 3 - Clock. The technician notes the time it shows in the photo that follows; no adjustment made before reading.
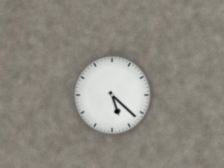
5:22
